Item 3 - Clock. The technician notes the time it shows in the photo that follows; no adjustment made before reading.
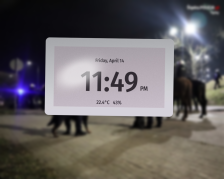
11:49
